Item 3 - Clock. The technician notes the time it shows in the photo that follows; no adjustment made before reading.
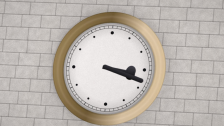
3:18
